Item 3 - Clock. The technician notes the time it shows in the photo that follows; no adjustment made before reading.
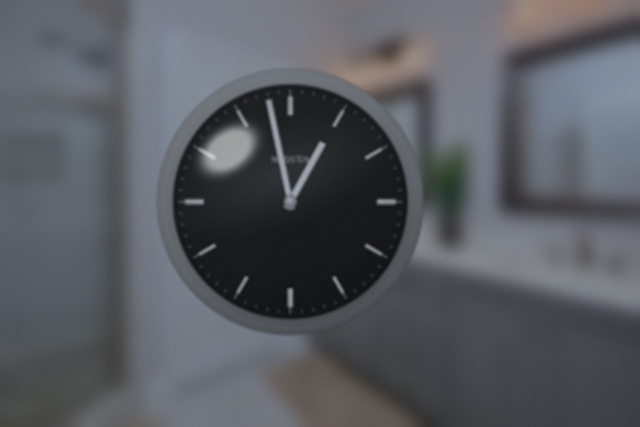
12:58
